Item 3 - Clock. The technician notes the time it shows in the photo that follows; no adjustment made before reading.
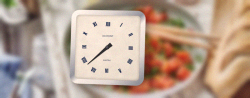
7:38
